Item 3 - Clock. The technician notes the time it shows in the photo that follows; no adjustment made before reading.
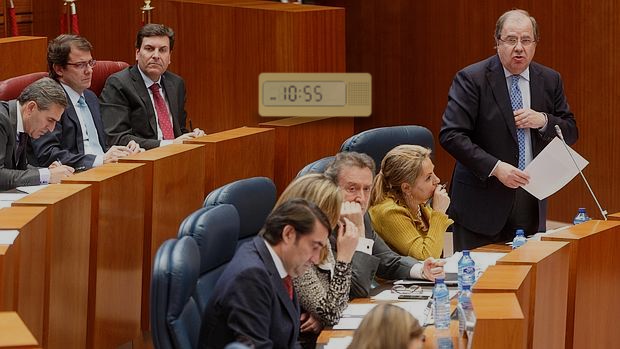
10:55
